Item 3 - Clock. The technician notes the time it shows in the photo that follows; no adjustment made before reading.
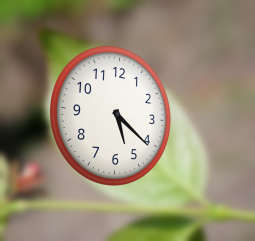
5:21
